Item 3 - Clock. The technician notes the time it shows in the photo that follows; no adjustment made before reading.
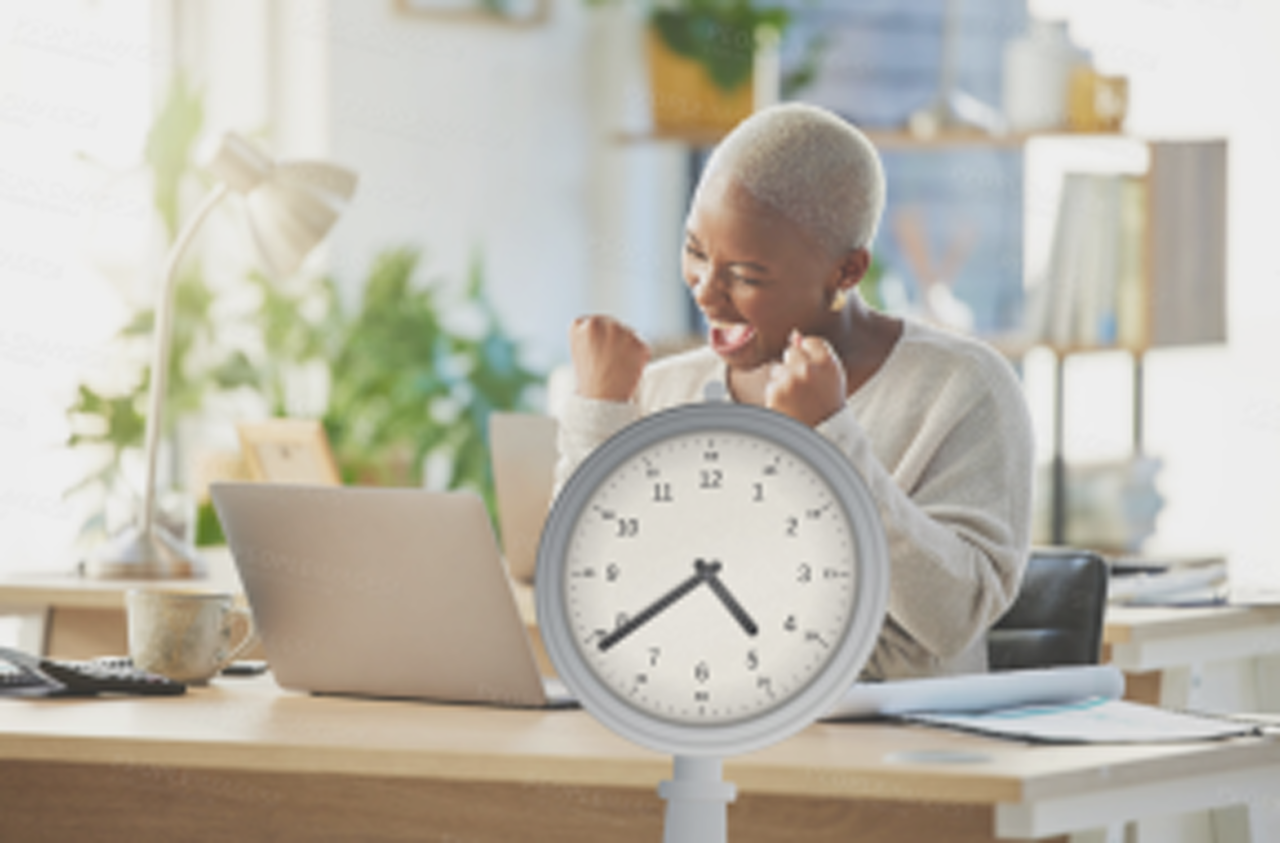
4:39
